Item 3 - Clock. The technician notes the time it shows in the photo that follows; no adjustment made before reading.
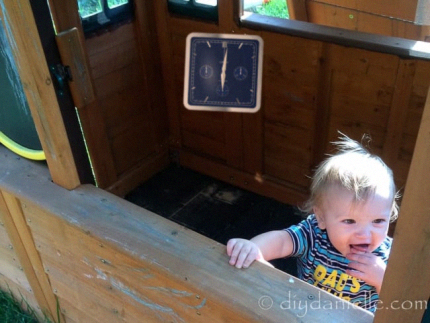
6:01
